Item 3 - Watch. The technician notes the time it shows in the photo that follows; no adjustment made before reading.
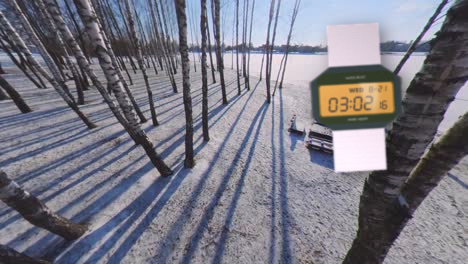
3:02
